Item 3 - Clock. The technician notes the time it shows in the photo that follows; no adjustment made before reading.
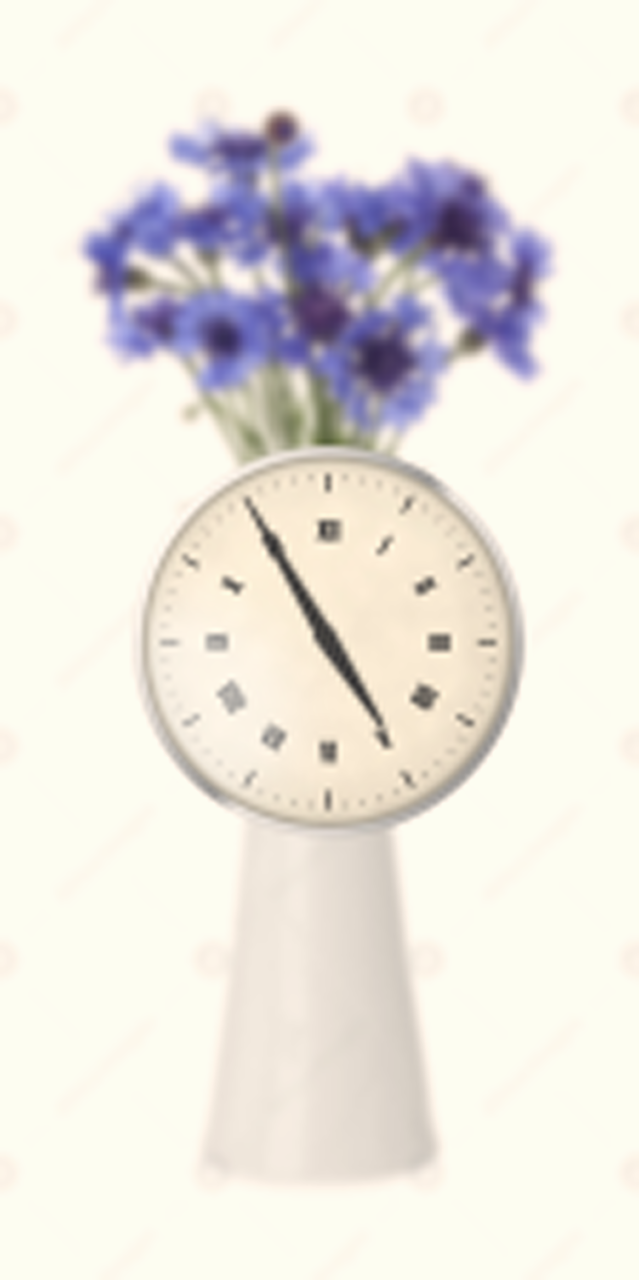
4:55
